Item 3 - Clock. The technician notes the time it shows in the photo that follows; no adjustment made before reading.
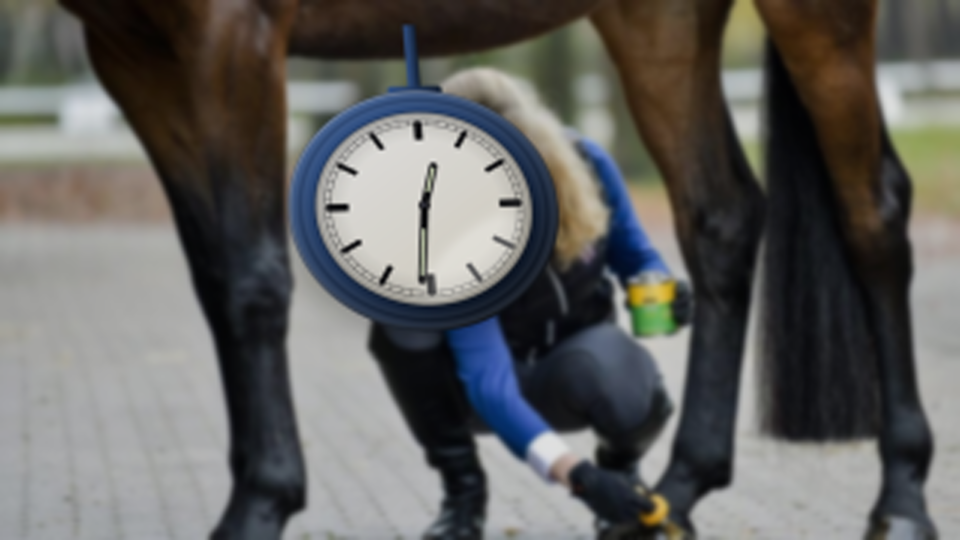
12:31
